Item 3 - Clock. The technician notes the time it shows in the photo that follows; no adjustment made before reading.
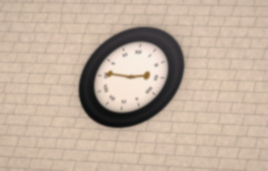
2:46
